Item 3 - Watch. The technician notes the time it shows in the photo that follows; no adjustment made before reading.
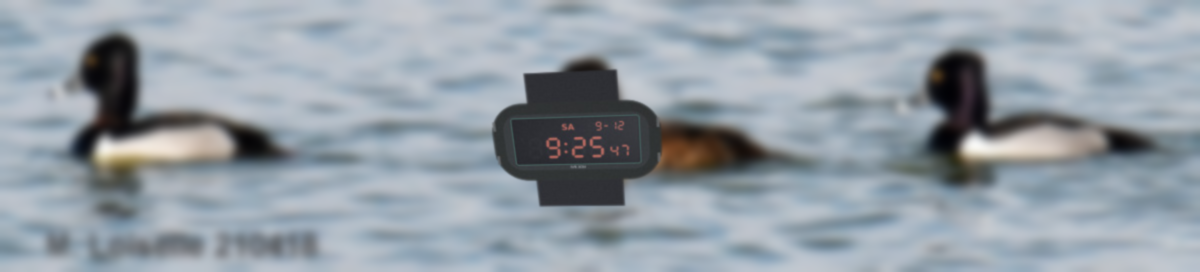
9:25:47
